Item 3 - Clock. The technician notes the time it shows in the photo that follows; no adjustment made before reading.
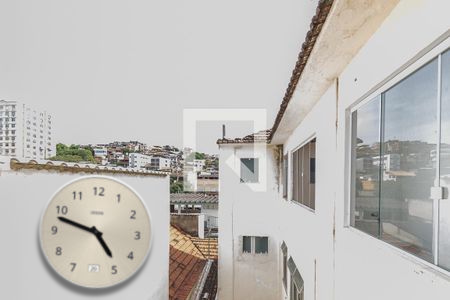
4:48
